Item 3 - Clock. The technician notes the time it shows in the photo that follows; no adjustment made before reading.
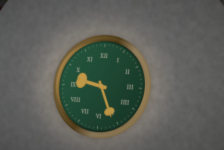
9:26
